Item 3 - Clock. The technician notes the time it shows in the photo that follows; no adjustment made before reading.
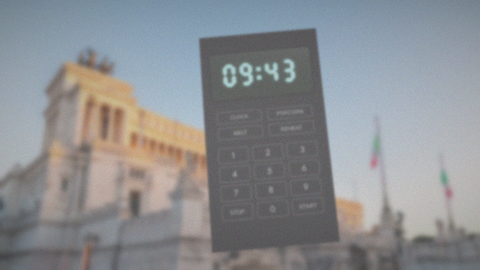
9:43
